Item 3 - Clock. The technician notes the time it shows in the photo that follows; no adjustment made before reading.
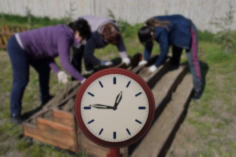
12:46
